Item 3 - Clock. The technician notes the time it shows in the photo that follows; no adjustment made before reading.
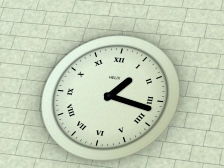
1:17
